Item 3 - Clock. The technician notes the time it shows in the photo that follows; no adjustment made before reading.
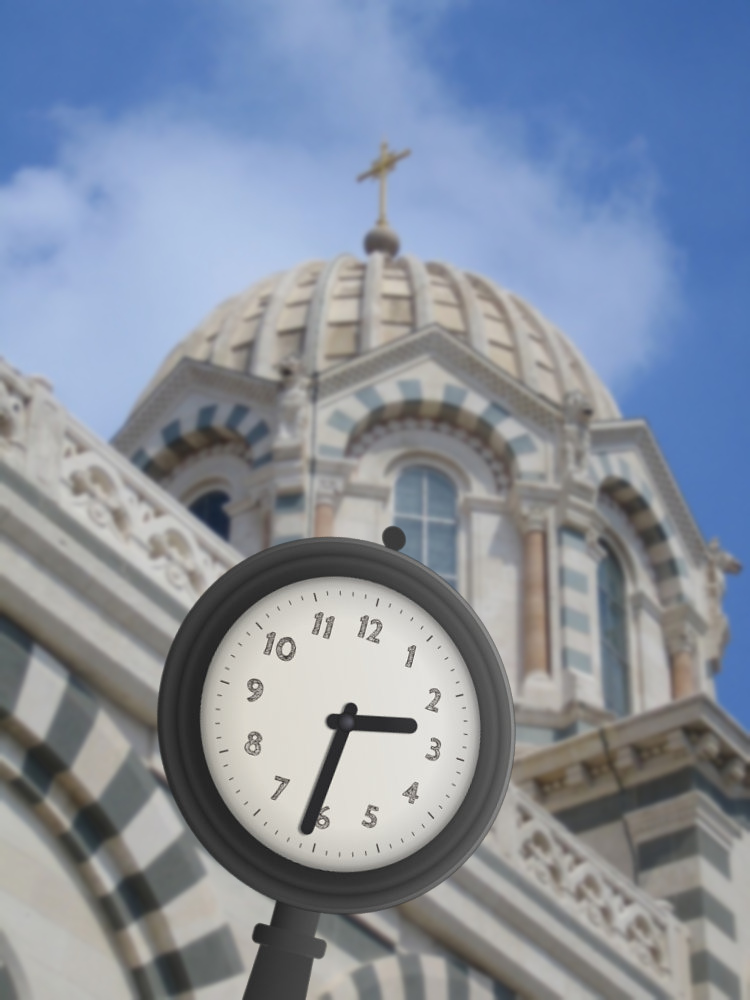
2:31
